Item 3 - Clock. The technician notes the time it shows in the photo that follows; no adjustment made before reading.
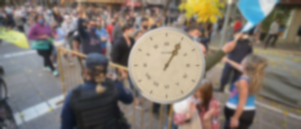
1:05
